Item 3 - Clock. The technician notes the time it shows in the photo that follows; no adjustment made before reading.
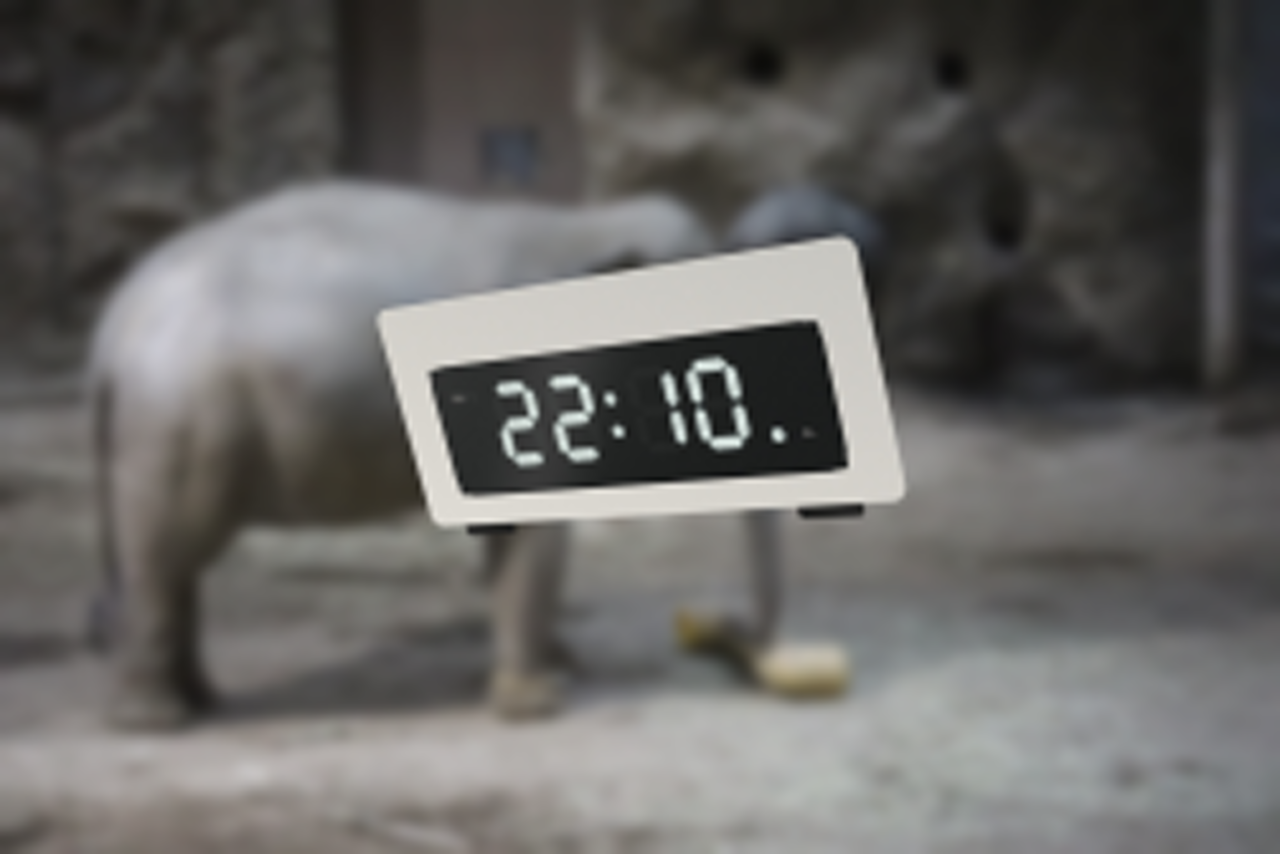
22:10
